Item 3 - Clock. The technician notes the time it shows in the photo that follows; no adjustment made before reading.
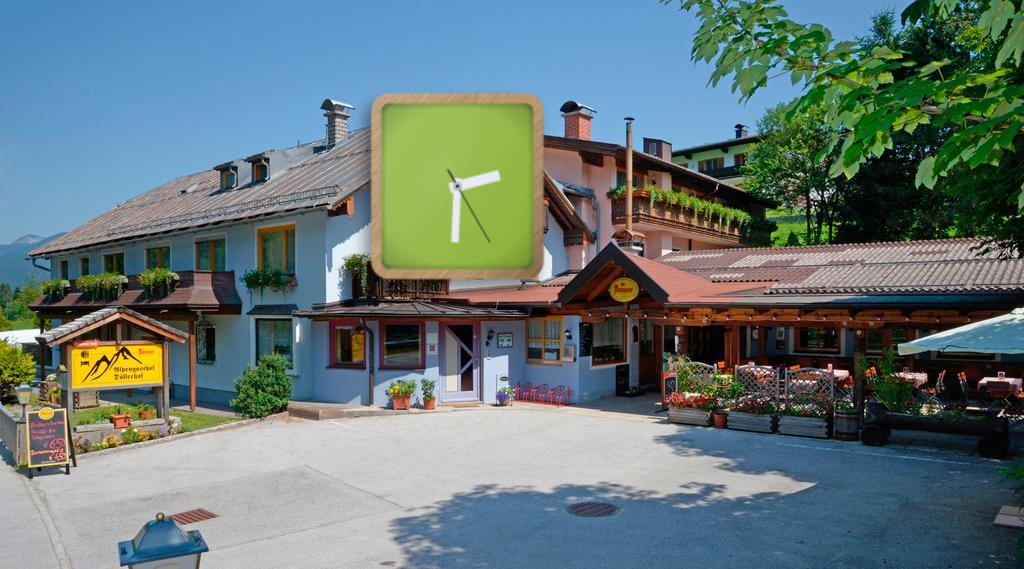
2:30:25
